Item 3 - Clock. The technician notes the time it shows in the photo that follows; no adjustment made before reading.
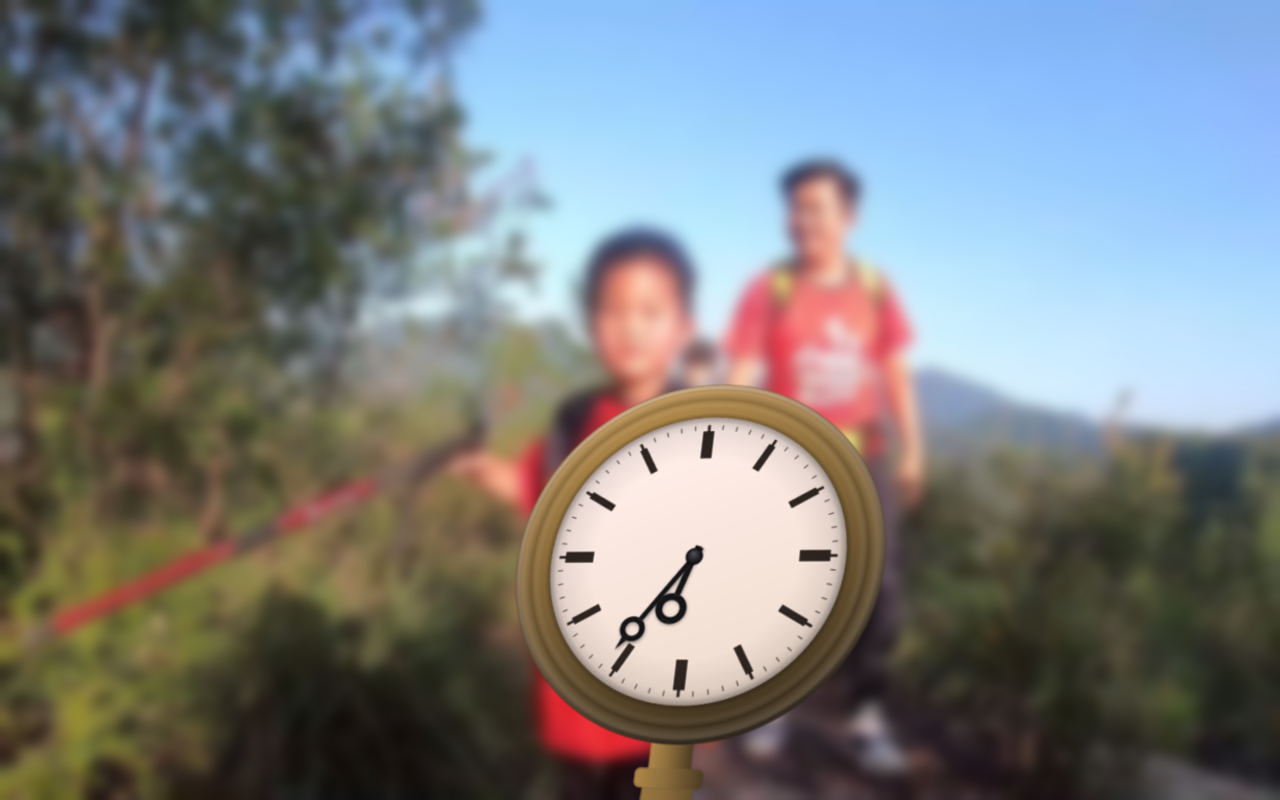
6:36
